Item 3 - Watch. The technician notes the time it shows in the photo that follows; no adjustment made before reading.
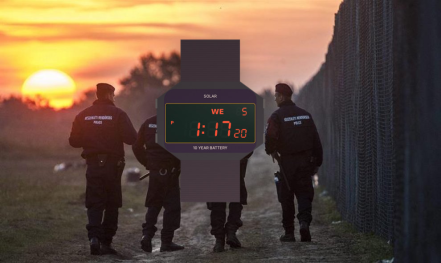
1:17:20
